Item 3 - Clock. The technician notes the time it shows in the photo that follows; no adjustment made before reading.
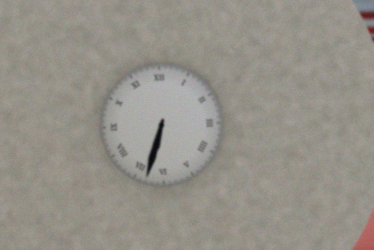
6:33
